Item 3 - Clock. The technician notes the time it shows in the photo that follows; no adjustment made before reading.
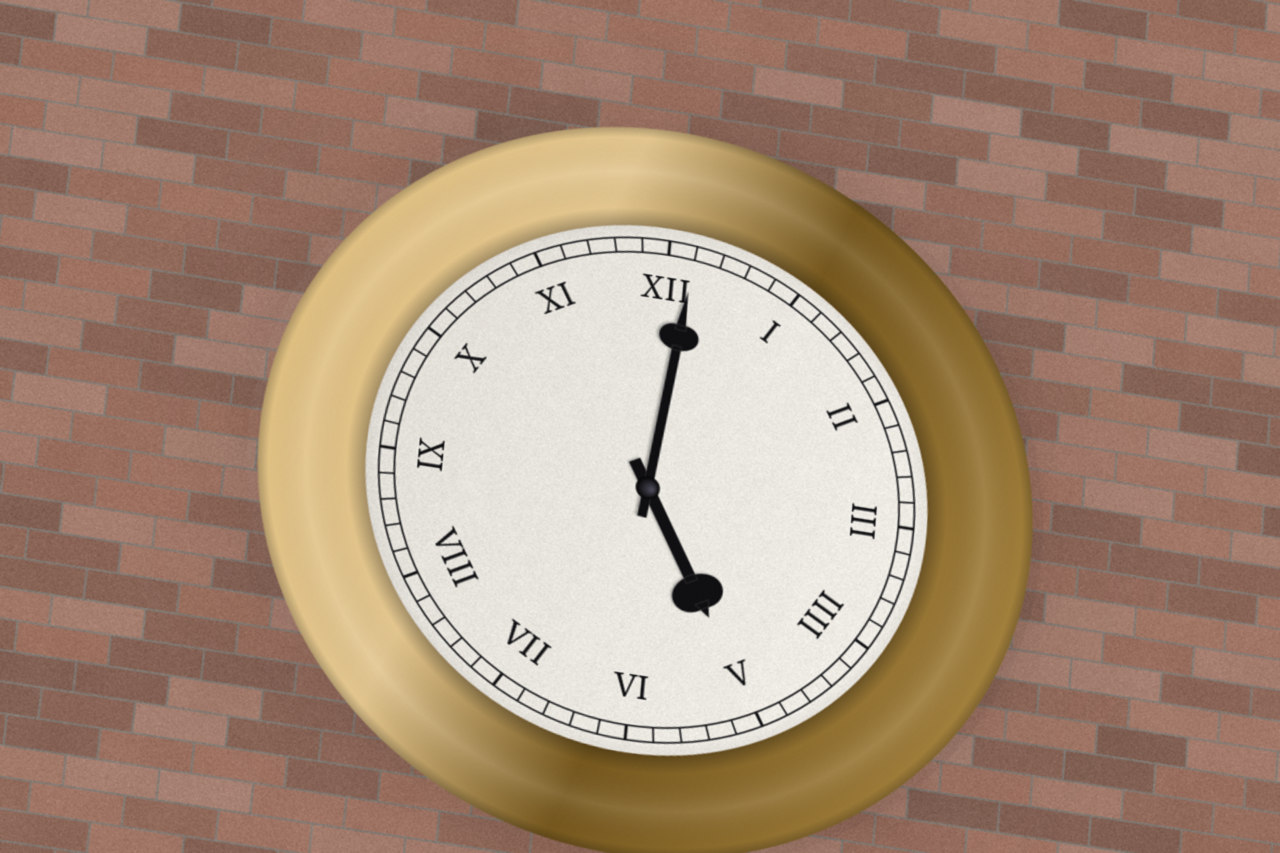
5:01
